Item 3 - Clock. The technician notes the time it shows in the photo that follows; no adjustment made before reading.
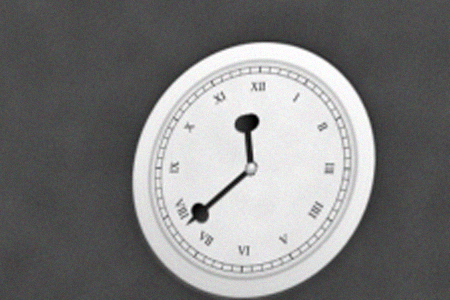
11:38
